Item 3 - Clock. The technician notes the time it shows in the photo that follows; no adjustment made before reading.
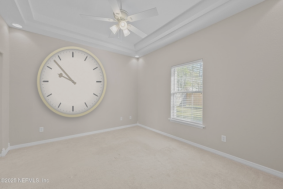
9:53
